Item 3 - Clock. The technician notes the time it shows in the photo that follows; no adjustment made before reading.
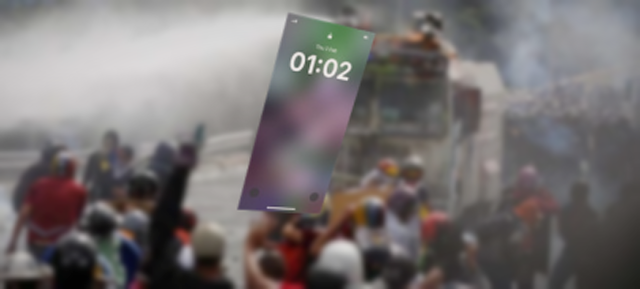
1:02
